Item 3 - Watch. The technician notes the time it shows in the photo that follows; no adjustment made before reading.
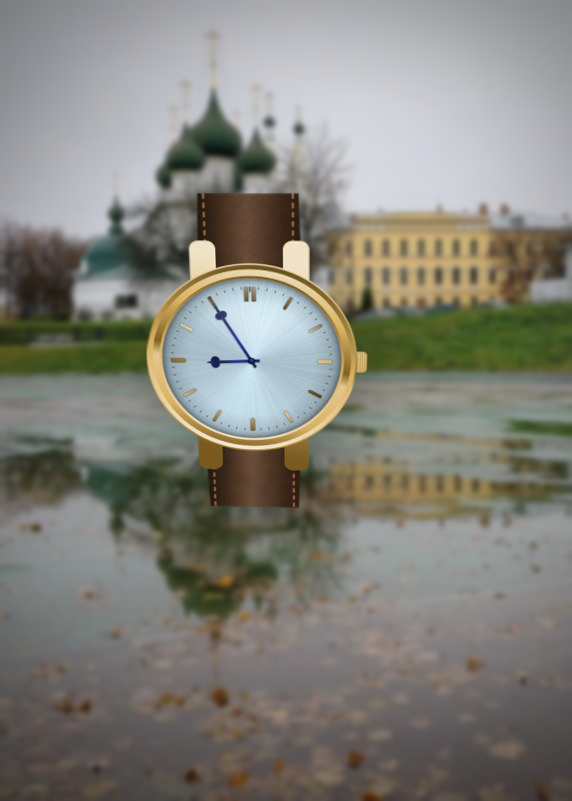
8:55
